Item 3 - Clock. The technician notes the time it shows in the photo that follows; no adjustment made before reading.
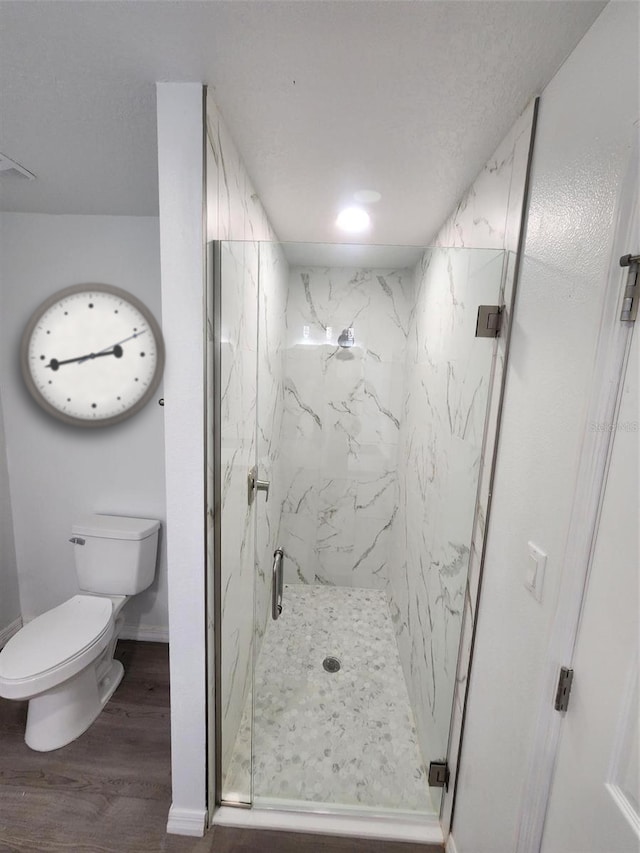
2:43:11
